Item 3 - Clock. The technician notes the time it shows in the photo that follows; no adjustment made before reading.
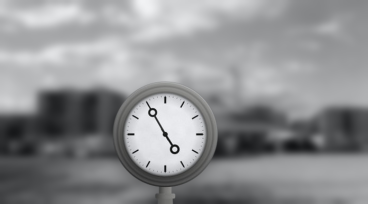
4:55
